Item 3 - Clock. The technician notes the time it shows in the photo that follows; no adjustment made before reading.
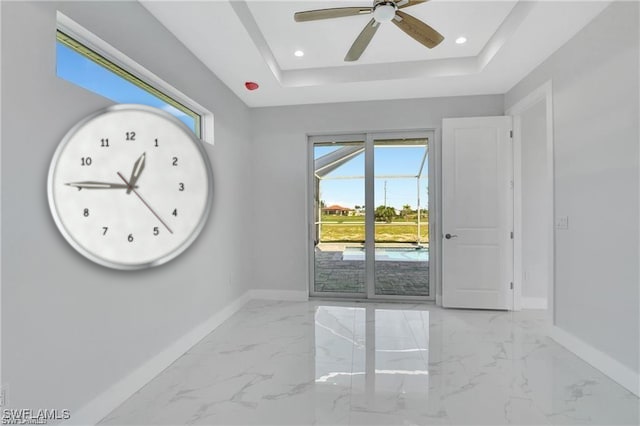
12:45:23
